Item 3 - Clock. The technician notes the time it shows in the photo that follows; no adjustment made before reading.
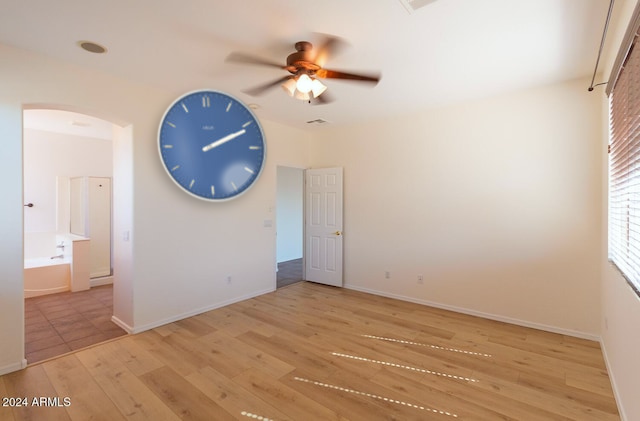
2:11
